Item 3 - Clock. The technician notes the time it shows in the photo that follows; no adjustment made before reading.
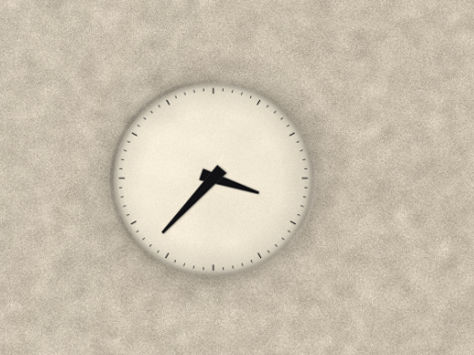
3:37
